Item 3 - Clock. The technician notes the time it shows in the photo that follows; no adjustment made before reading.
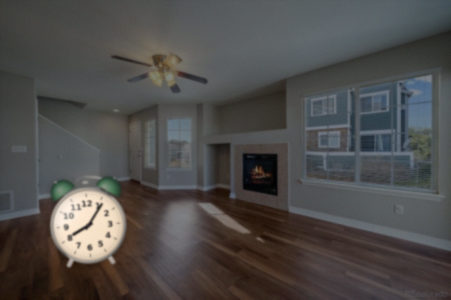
8:06
